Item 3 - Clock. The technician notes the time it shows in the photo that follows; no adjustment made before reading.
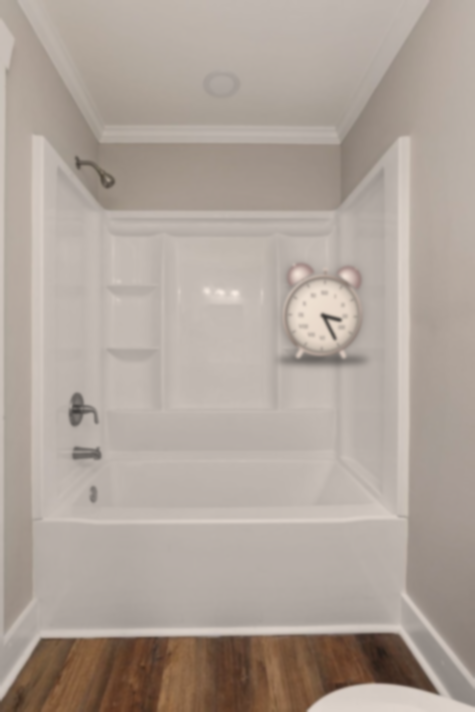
3:25
